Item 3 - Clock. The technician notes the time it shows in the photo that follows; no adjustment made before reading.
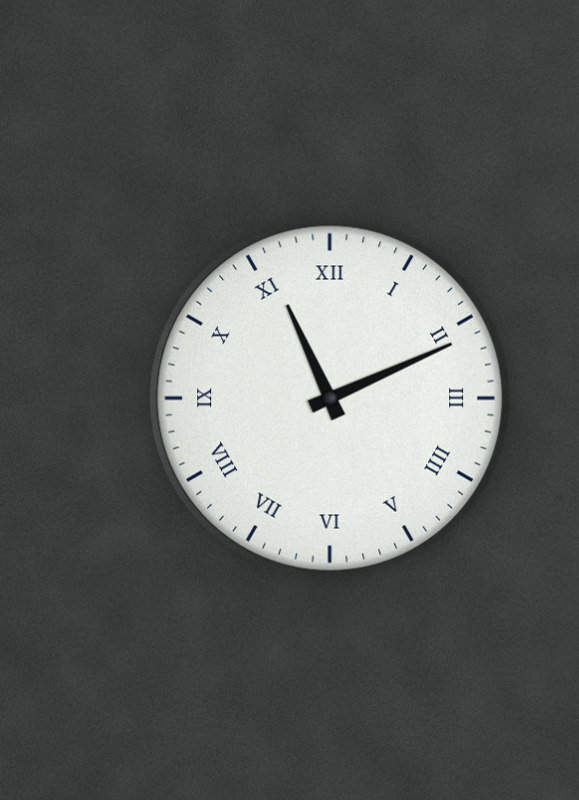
11:11
